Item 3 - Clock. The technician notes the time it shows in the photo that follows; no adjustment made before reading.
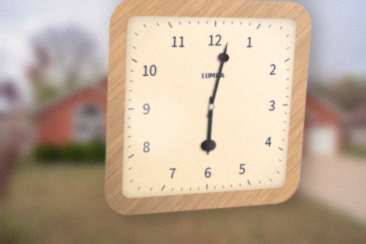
6:02
